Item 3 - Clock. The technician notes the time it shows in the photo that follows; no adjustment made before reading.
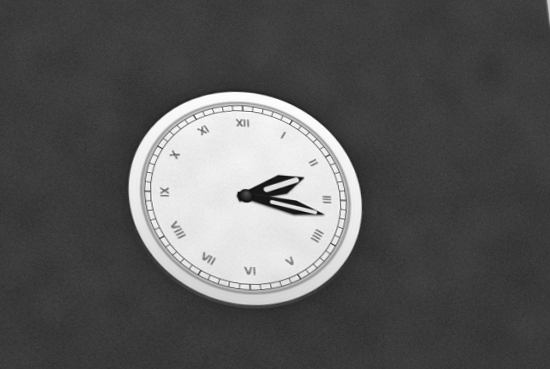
2:17
